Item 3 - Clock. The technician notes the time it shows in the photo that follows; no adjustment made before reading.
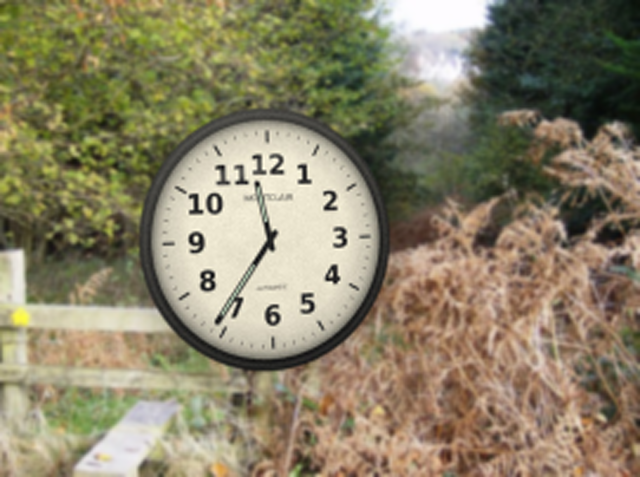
11:36
